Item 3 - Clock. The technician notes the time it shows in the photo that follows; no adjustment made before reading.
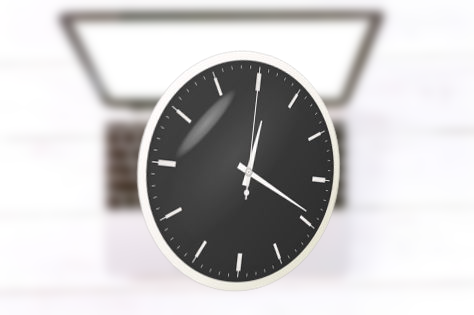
12:19:00
